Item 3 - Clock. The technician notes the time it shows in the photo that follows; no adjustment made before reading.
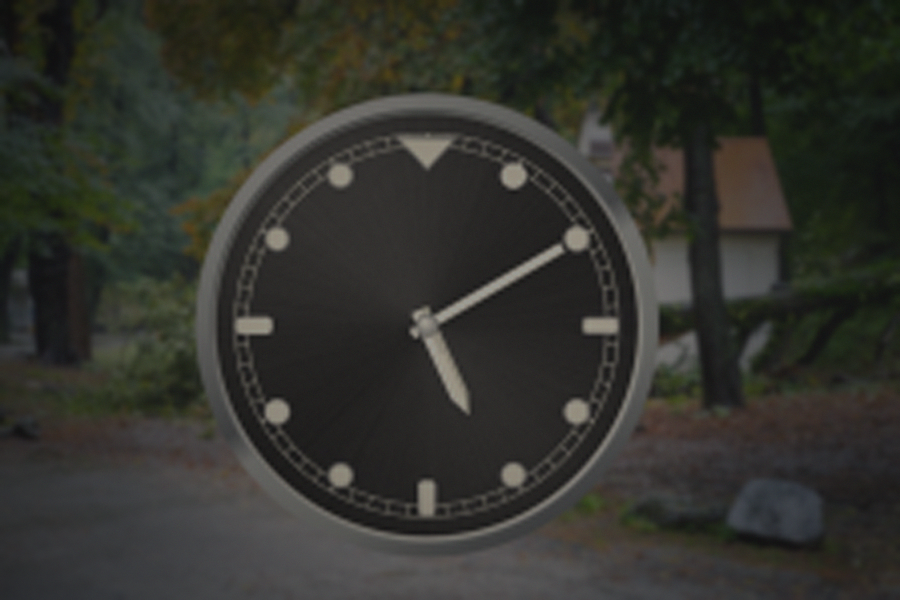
5:10
